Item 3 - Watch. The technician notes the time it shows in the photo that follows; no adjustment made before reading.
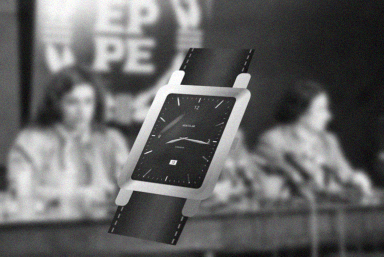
8:16
